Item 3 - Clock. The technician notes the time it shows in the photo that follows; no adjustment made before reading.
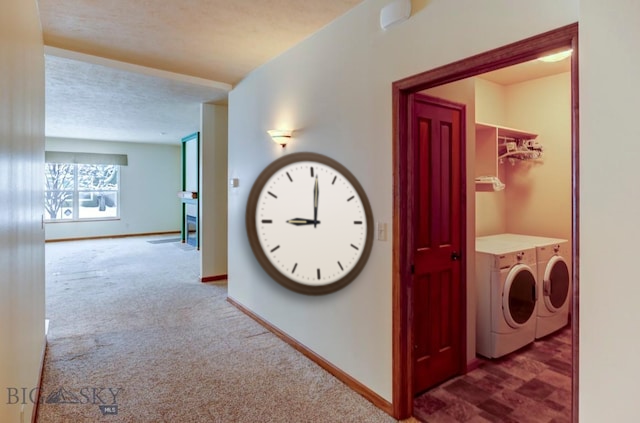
9:01
